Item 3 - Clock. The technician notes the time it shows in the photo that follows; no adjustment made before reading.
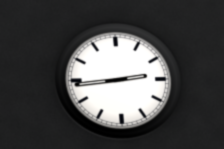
2:44
